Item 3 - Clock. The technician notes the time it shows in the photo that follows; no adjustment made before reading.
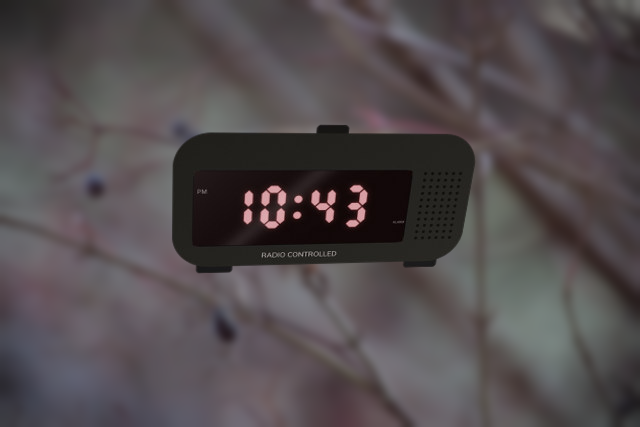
10:43
